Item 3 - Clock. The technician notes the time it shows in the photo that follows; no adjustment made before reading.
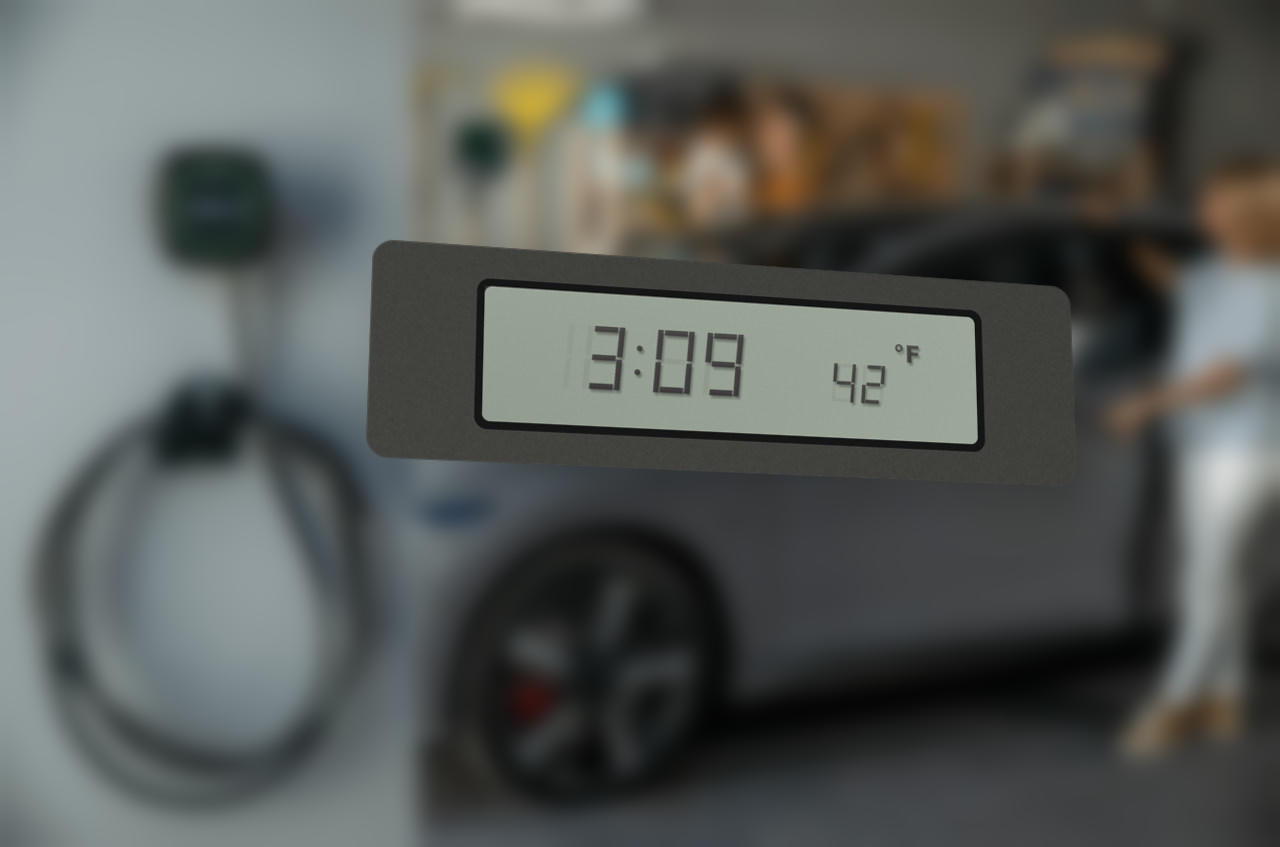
3:09
